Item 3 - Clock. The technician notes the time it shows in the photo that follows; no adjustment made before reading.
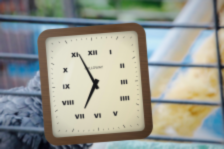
6:56
